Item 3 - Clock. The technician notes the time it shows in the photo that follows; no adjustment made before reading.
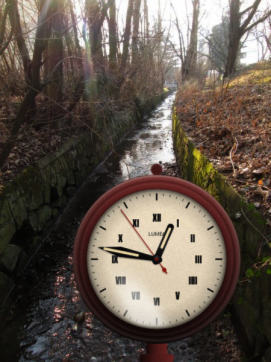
12:46:54
